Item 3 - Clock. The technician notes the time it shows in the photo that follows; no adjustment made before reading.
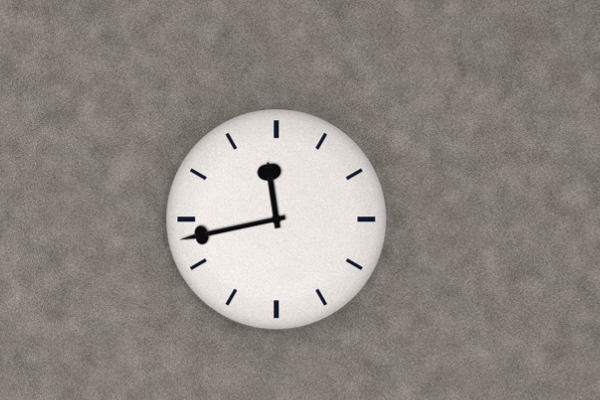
11:43
